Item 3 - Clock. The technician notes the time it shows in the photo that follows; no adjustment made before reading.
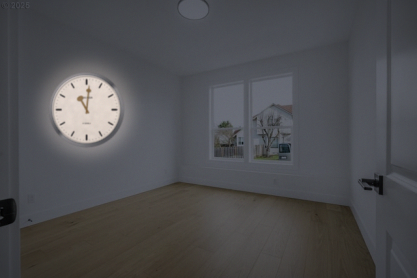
11:01
